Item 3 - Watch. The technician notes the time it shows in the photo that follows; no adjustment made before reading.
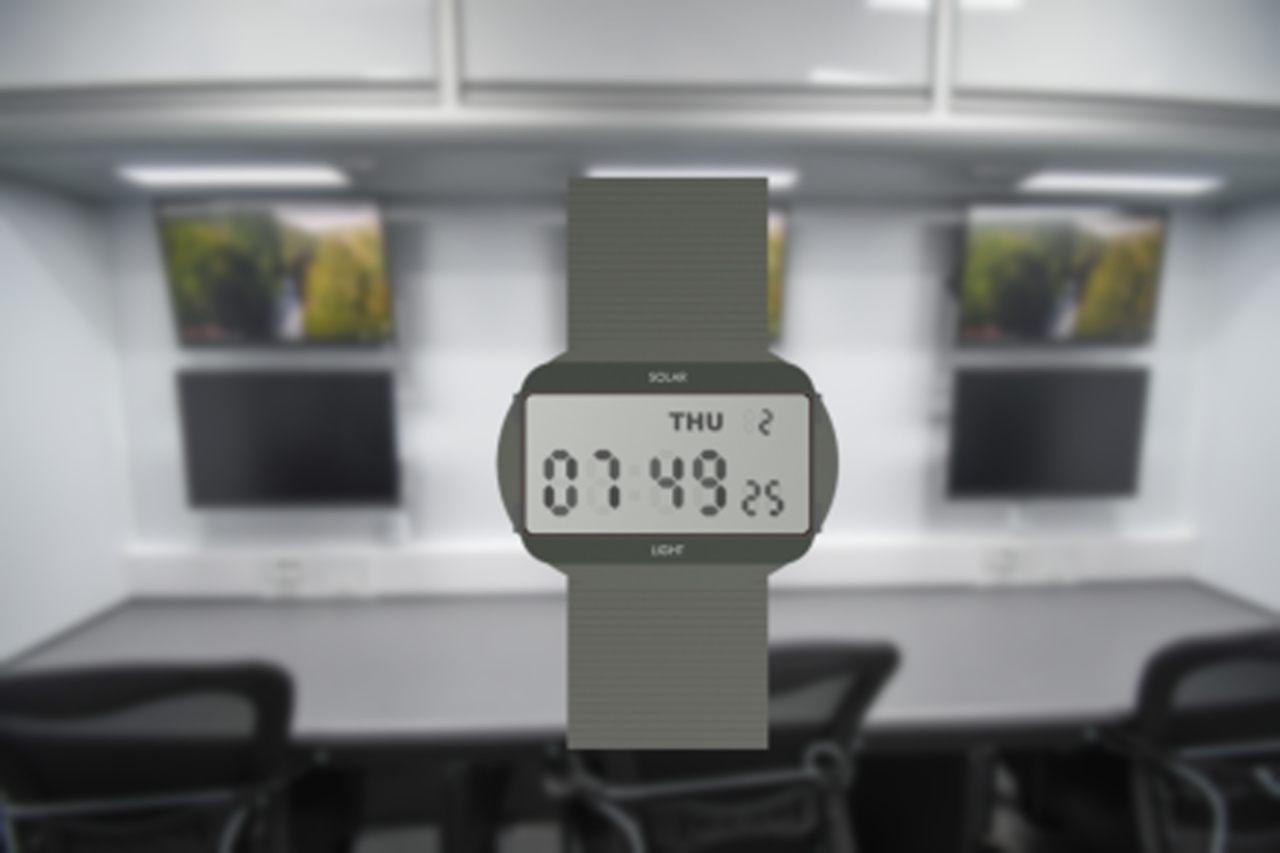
7:49:25
